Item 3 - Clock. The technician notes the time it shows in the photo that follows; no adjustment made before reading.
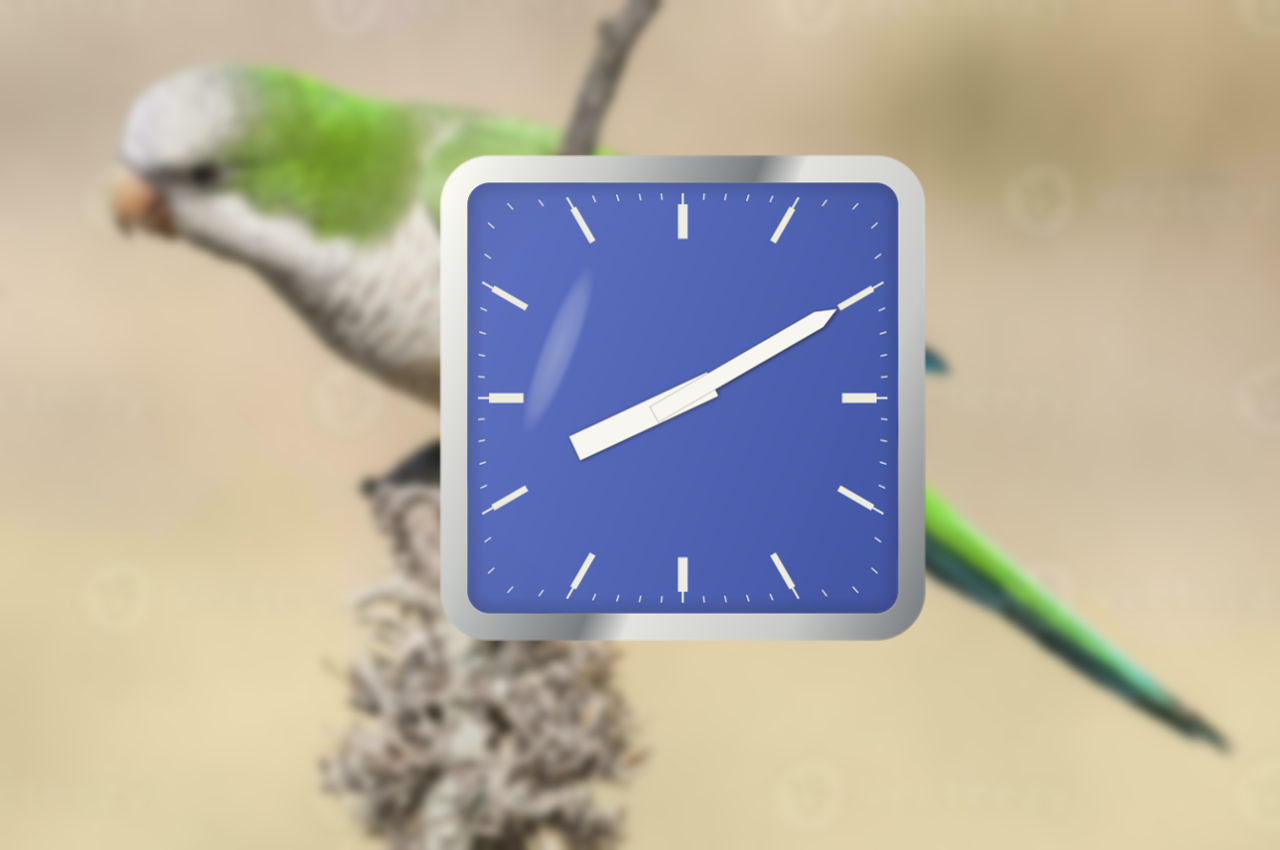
8:10
